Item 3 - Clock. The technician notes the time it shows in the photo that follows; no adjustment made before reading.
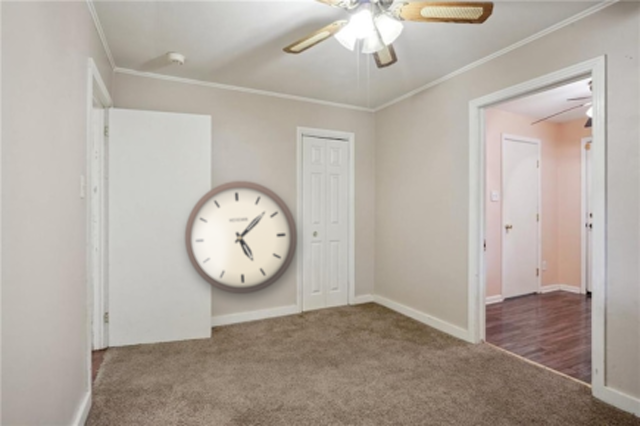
5:08
